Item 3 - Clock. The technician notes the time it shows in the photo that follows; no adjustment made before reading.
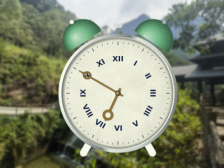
6:50
